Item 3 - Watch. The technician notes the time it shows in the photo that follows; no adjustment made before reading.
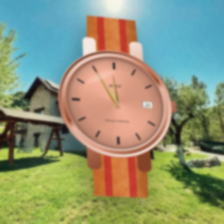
11:55
